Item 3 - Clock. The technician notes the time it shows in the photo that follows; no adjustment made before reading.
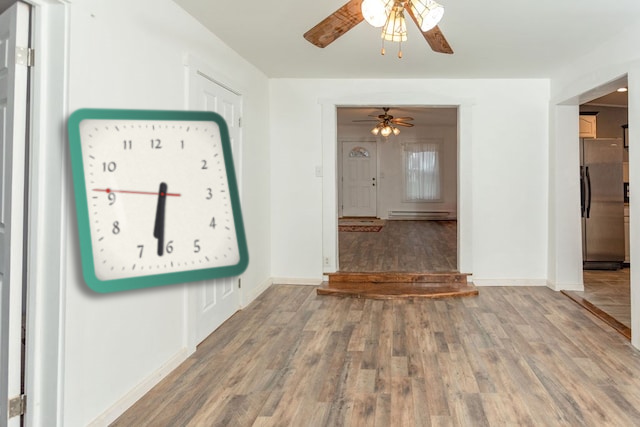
6:31:46
